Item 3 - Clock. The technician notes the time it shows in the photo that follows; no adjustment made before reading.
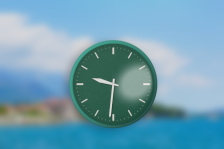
9:31
